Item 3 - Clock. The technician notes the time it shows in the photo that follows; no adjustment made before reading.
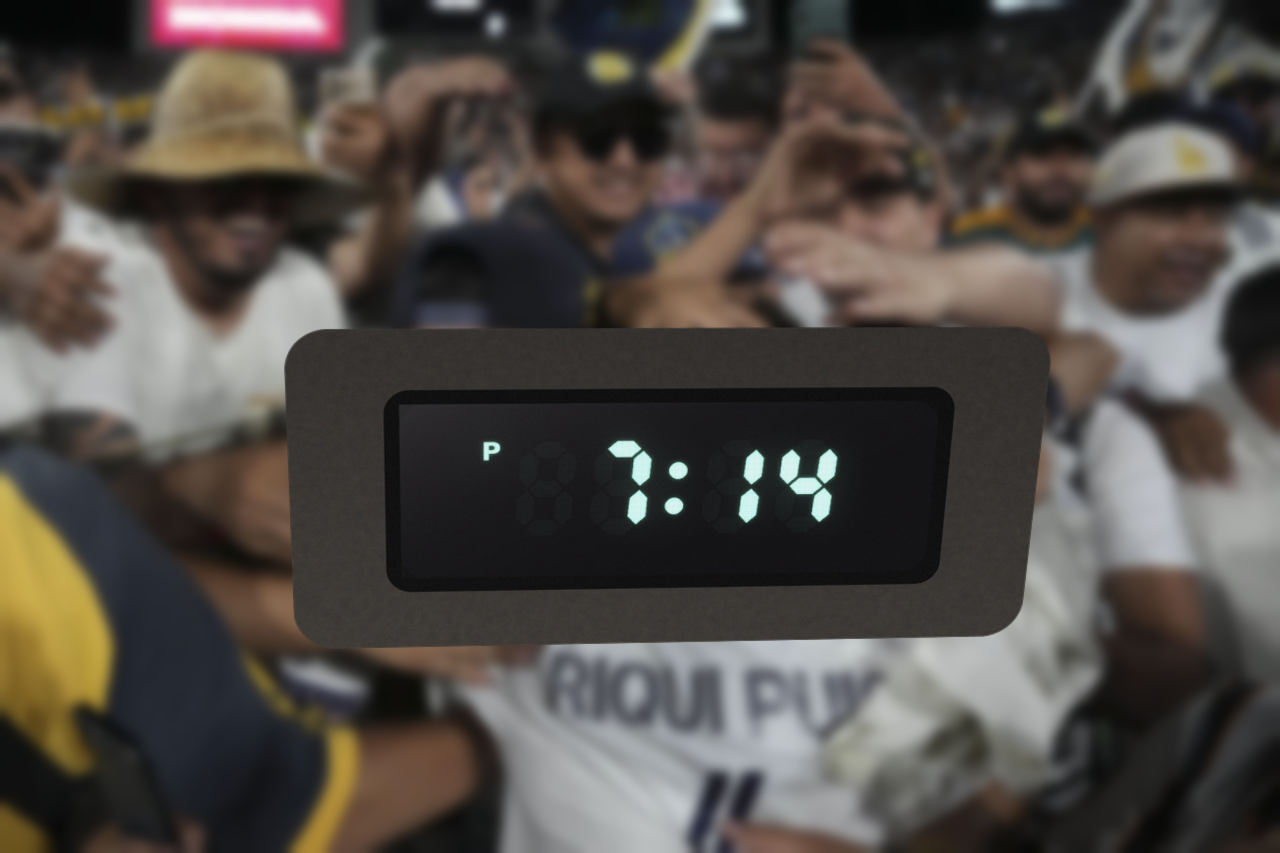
7:14
